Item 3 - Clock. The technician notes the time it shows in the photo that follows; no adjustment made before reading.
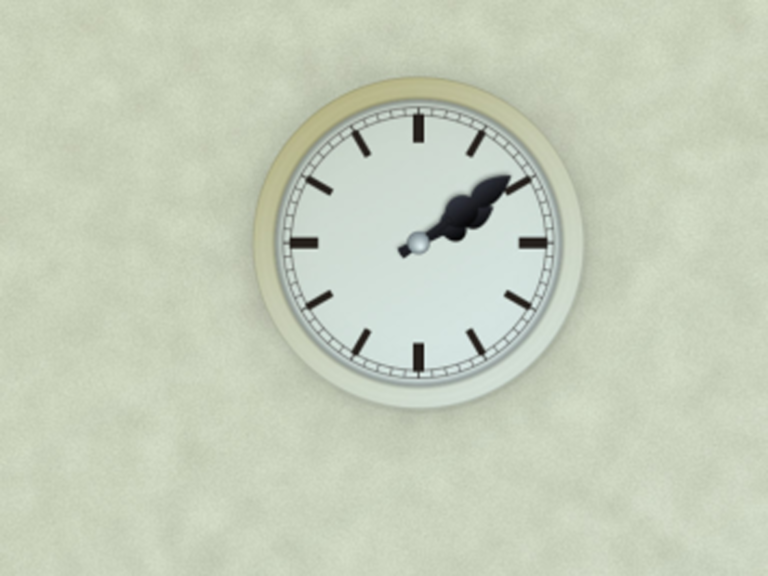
2:09
